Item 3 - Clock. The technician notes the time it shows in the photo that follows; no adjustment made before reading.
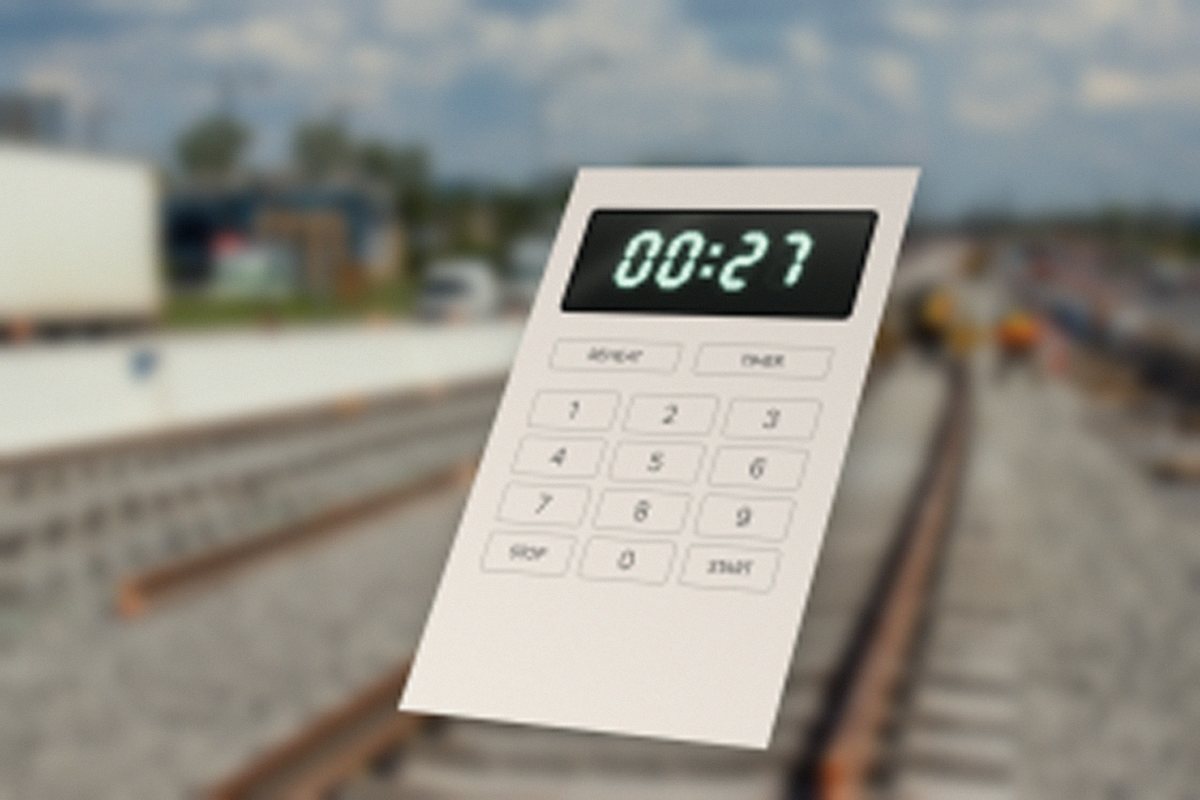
0:27
